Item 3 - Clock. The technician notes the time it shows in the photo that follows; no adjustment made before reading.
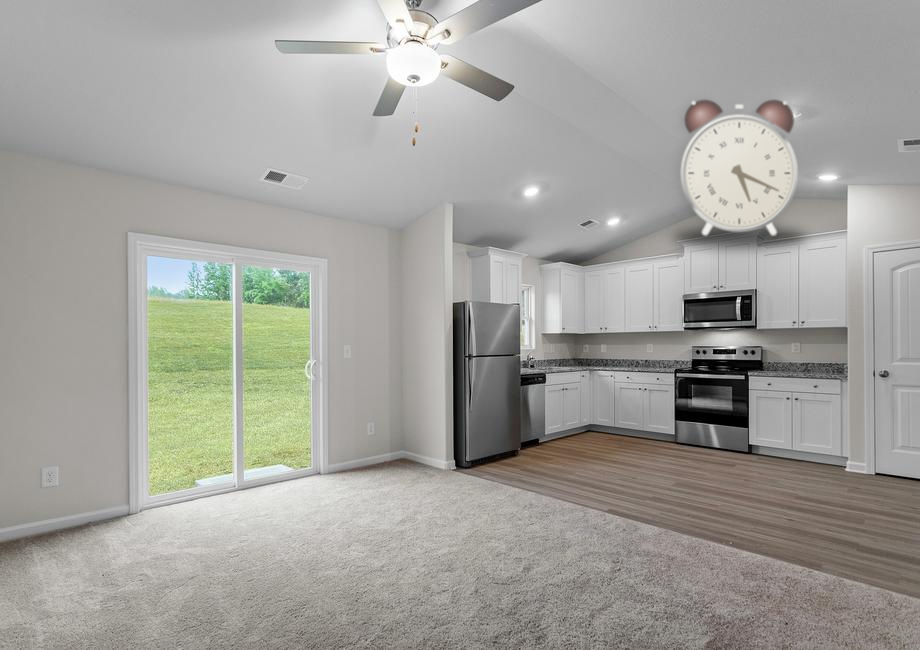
5:19
